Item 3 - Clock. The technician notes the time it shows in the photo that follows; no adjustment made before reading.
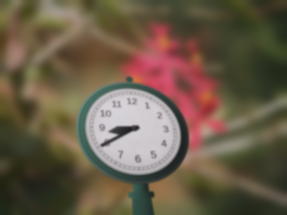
8:40
